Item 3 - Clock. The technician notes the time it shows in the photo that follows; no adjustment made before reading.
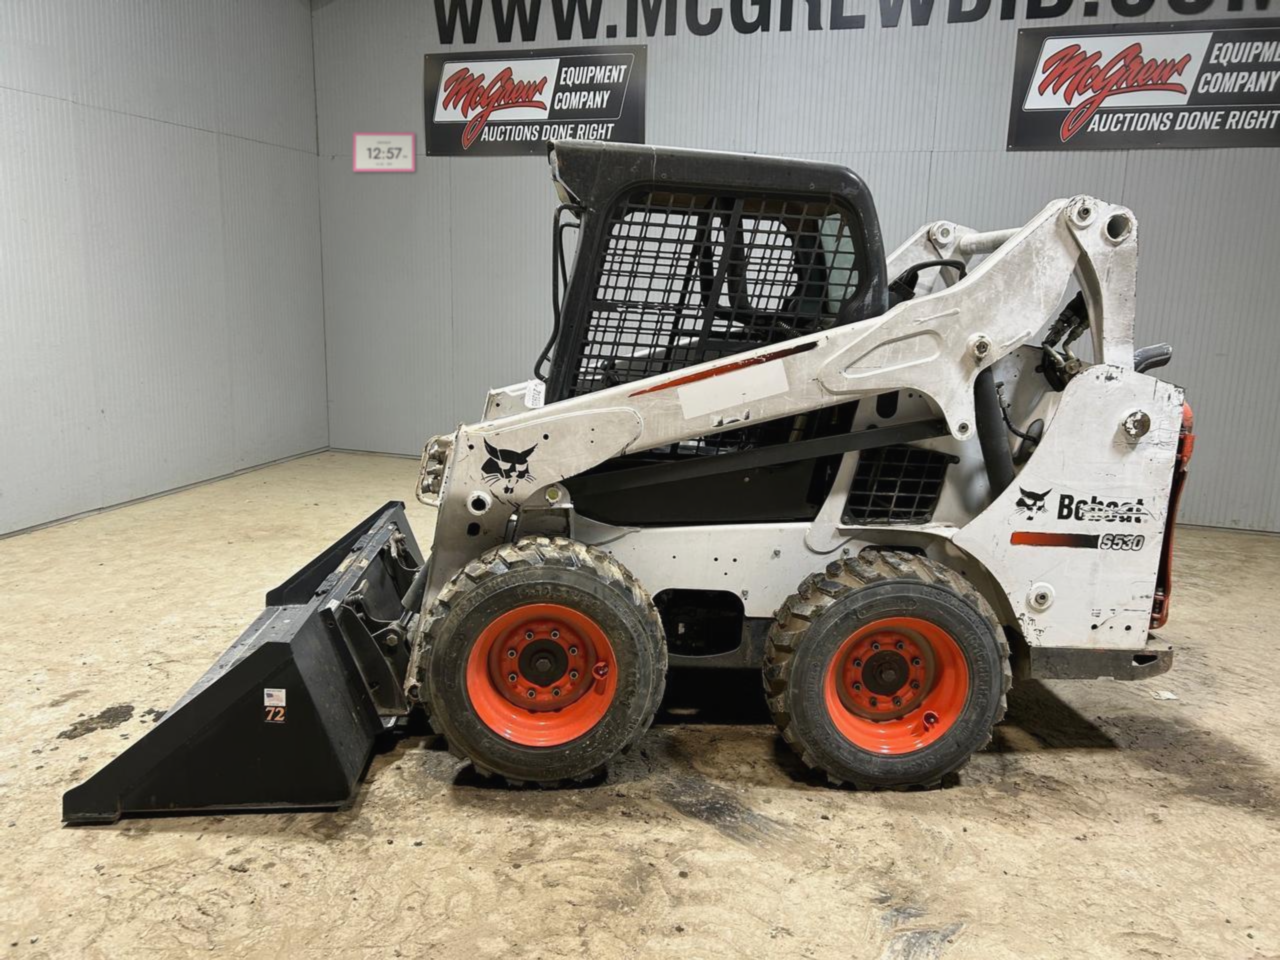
12:57
